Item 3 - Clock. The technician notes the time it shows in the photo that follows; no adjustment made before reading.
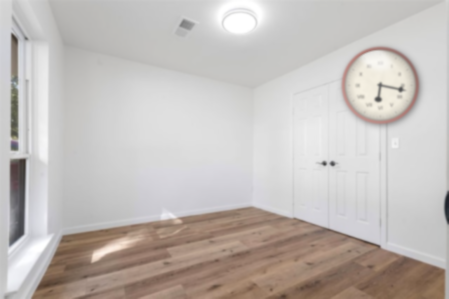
6:17
